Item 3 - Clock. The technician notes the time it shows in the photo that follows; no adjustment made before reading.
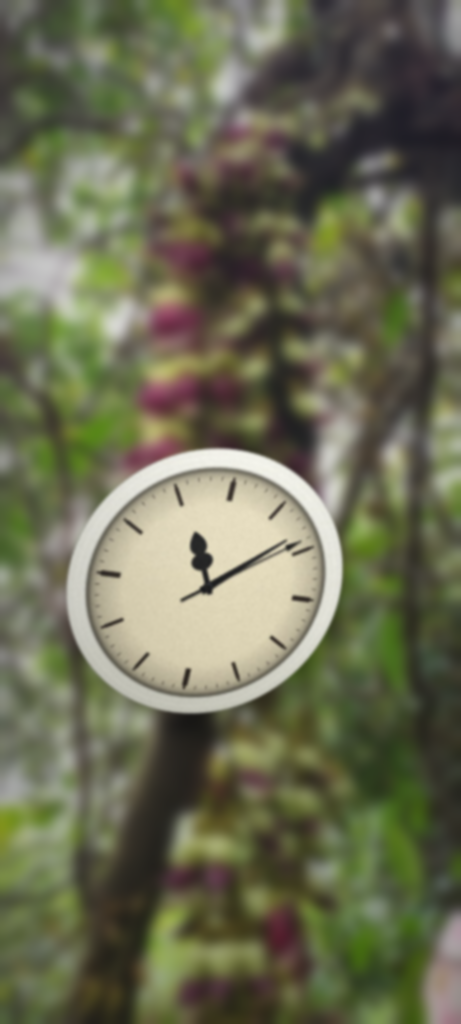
11:08:09
